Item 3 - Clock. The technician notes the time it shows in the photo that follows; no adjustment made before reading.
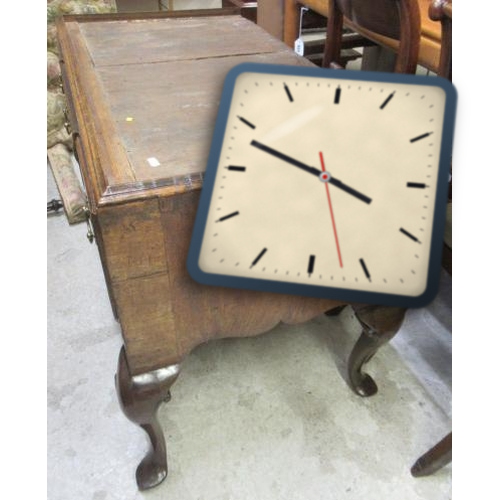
3:48:27
